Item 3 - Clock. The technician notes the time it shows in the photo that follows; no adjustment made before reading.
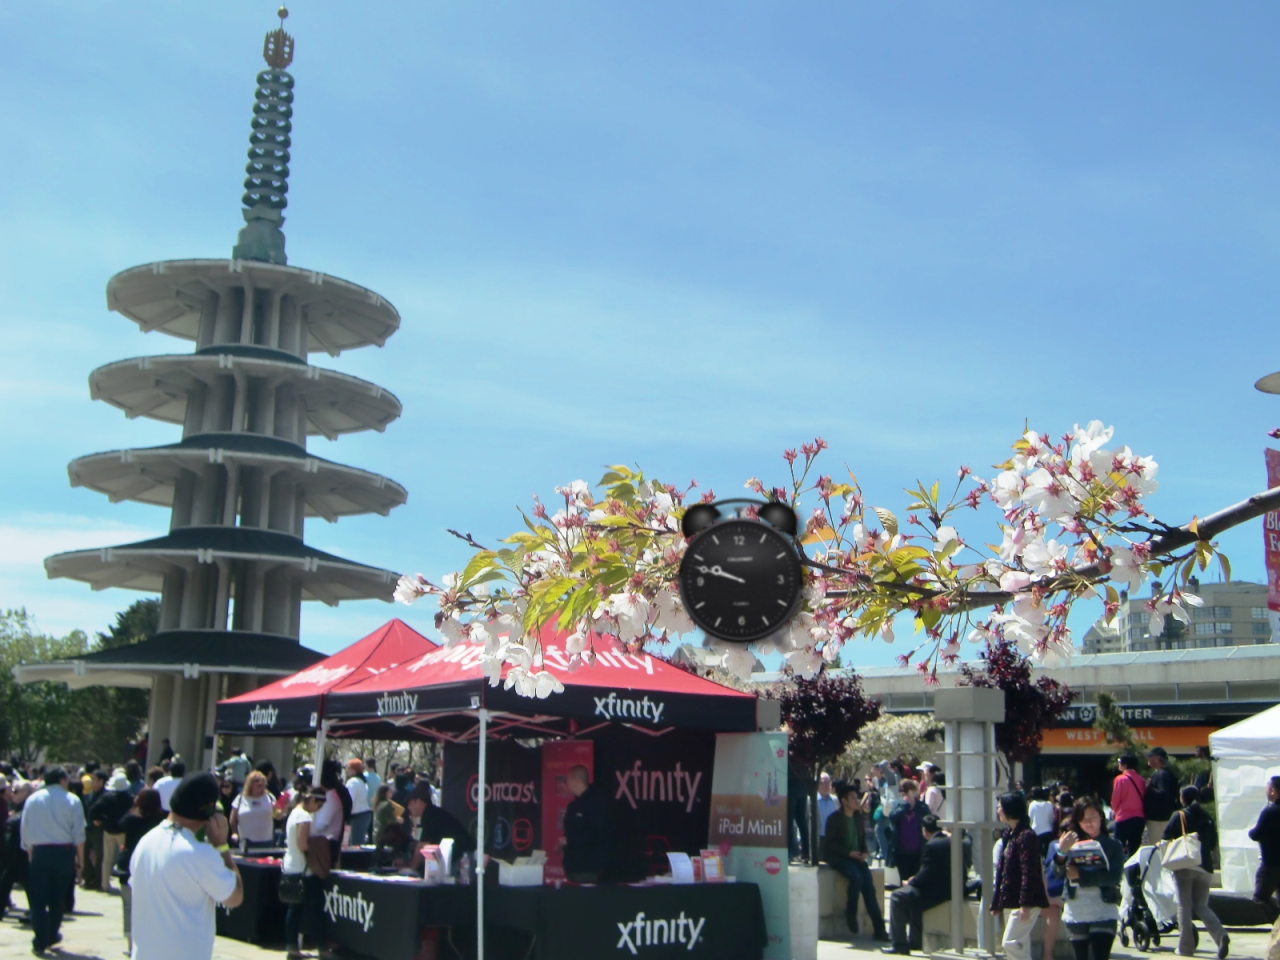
9:48
